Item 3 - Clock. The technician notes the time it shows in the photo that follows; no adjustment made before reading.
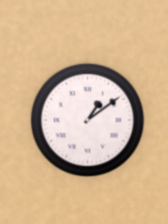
1:09
